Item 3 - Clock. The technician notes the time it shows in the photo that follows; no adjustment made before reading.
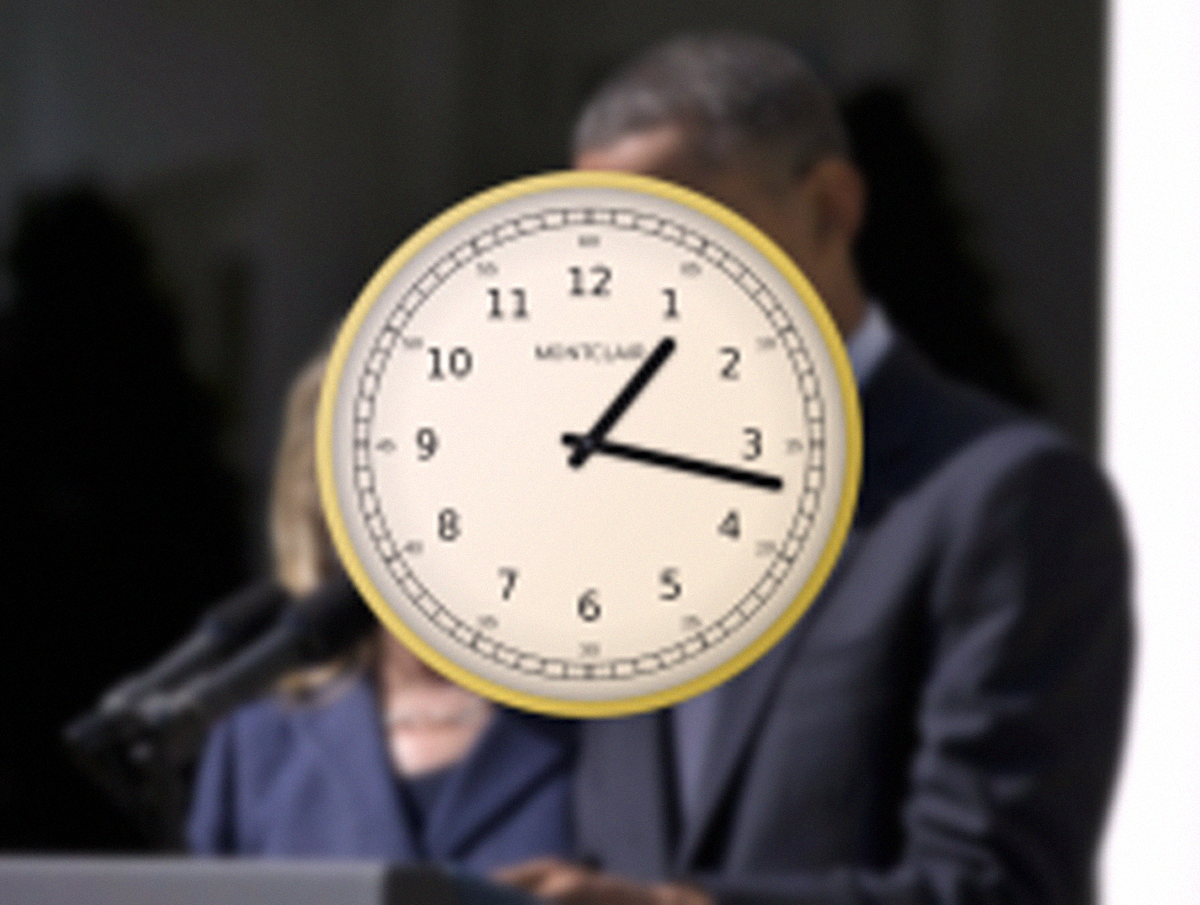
1:17
